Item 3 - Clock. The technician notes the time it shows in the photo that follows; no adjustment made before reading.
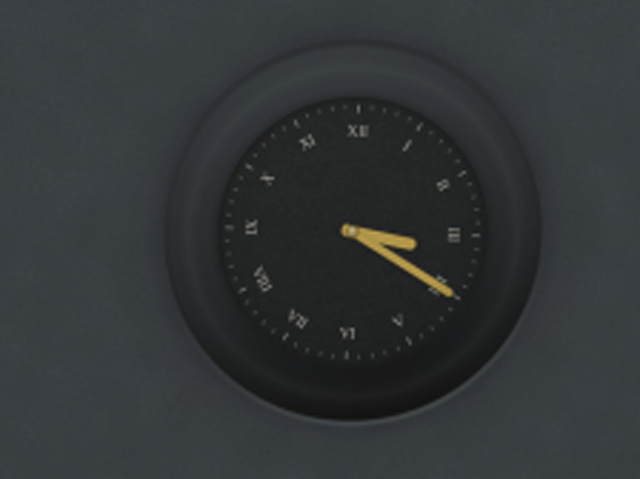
3:20
